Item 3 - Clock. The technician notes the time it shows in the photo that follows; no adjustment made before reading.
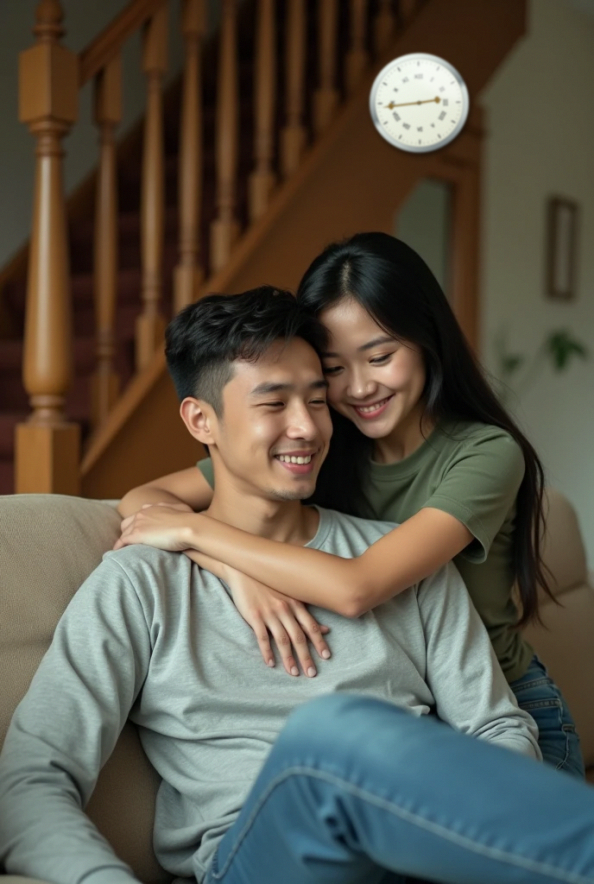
2:44
